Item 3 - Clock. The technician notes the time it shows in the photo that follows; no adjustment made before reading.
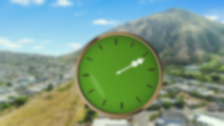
2:11
